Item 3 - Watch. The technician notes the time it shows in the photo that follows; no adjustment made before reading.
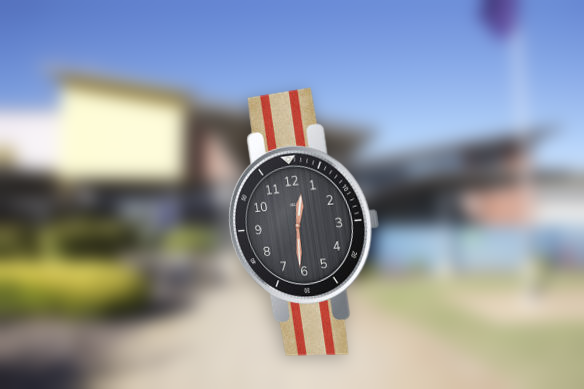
12:31
